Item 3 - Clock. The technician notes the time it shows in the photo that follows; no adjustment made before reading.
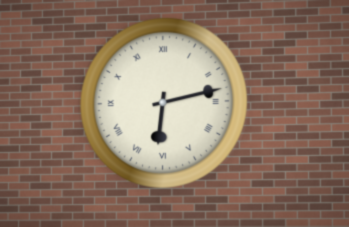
6:13
